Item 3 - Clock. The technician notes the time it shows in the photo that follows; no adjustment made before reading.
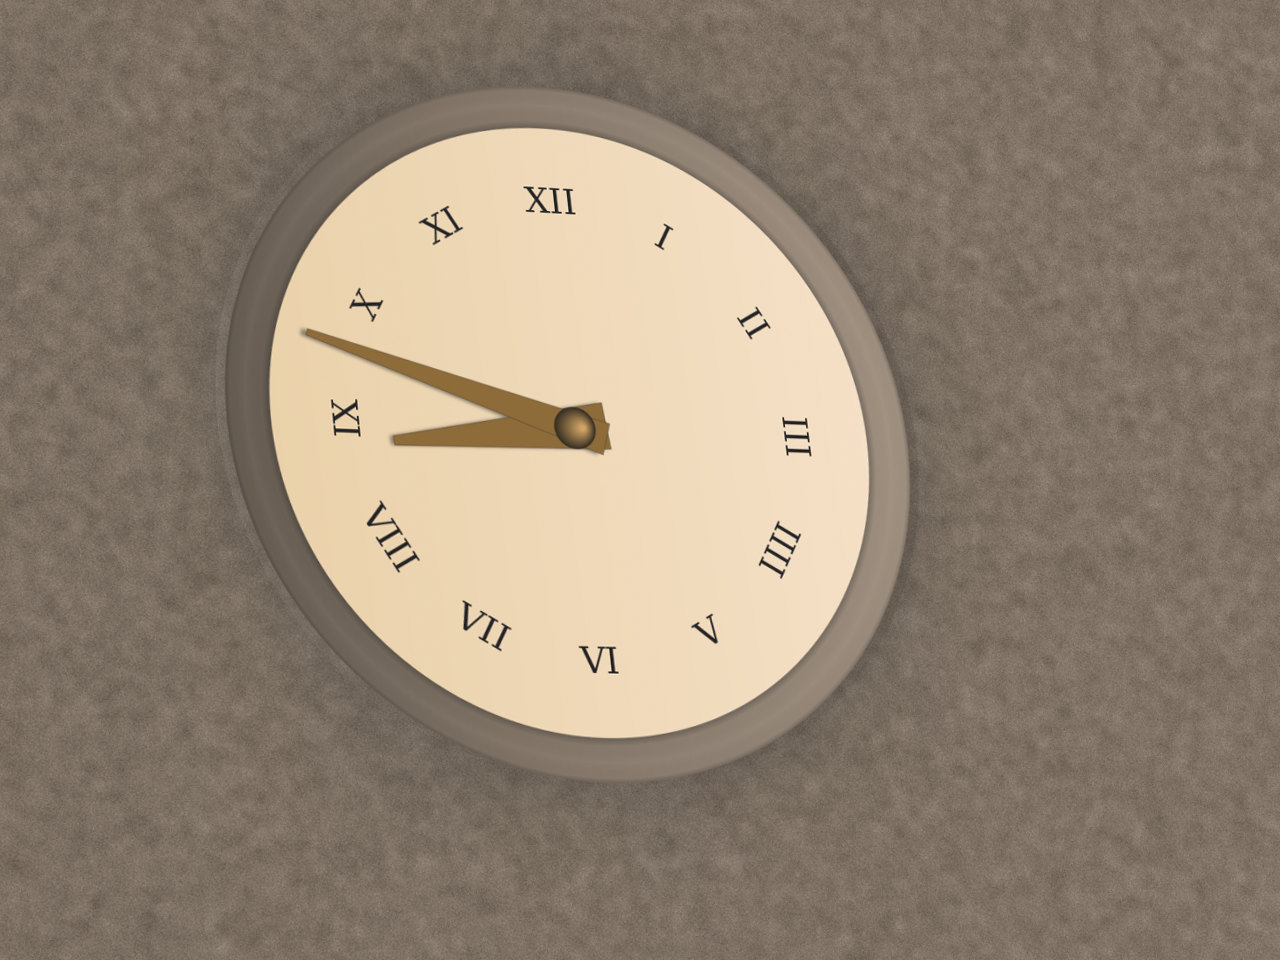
8:48
